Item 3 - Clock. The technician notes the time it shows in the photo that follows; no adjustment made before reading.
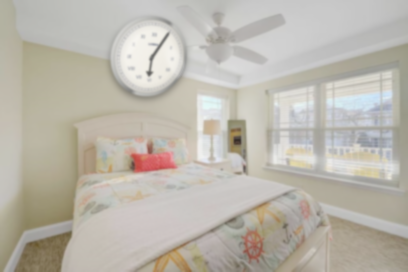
6:05
